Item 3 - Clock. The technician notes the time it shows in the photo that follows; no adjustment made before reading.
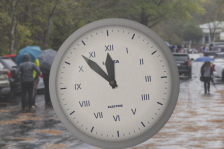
11:53
